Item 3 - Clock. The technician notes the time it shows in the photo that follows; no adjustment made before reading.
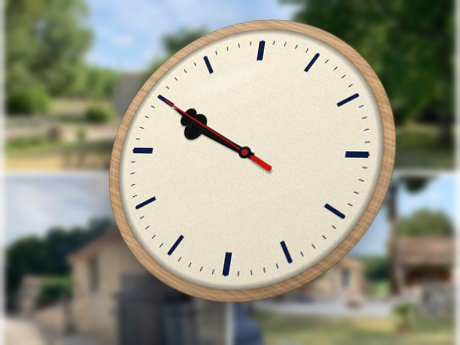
9:49:50
